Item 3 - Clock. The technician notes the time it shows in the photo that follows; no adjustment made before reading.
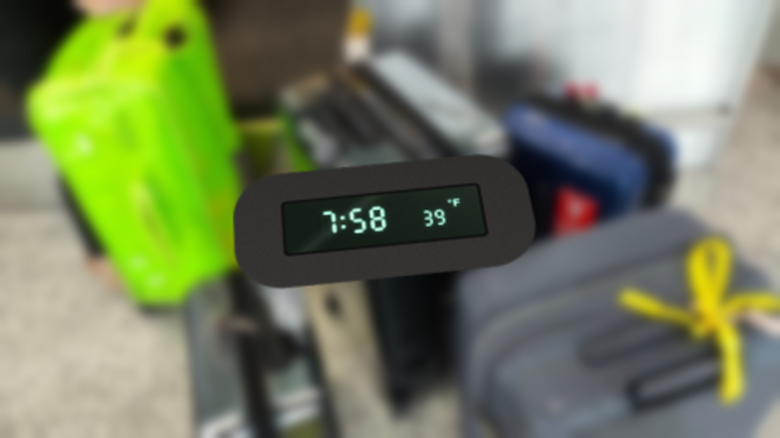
7:58
